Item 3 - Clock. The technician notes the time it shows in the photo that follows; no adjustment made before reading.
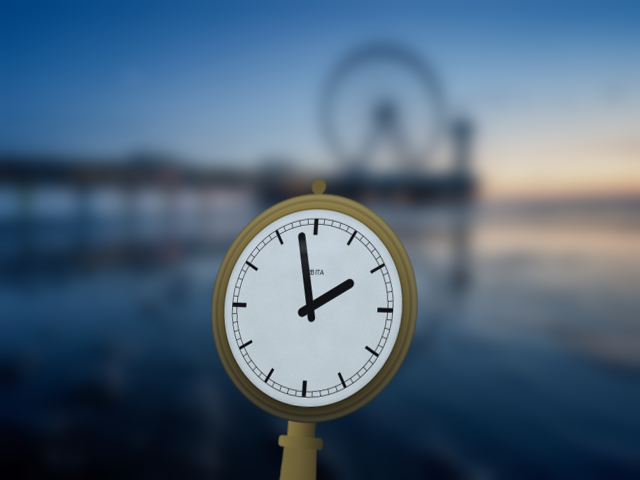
1:58
